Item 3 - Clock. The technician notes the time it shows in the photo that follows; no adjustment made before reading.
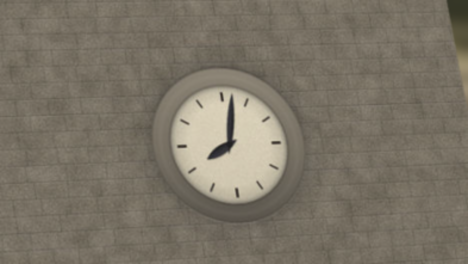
8:02
